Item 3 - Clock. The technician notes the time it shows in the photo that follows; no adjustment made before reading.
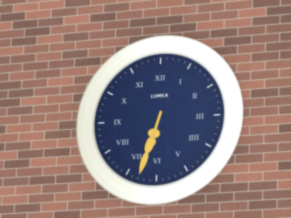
6:33
